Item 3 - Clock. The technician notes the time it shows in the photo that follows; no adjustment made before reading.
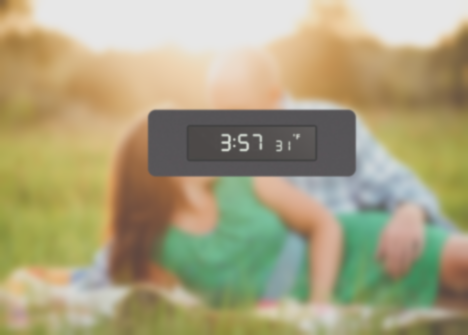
3:57
